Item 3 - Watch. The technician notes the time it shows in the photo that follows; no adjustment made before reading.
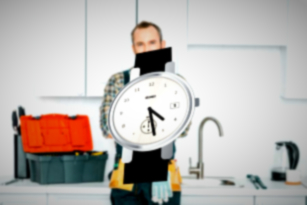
4:28
